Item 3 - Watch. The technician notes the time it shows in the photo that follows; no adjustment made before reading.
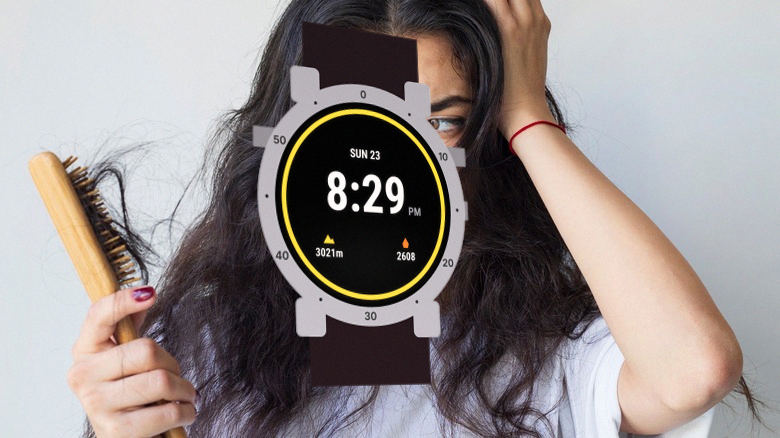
8:29
